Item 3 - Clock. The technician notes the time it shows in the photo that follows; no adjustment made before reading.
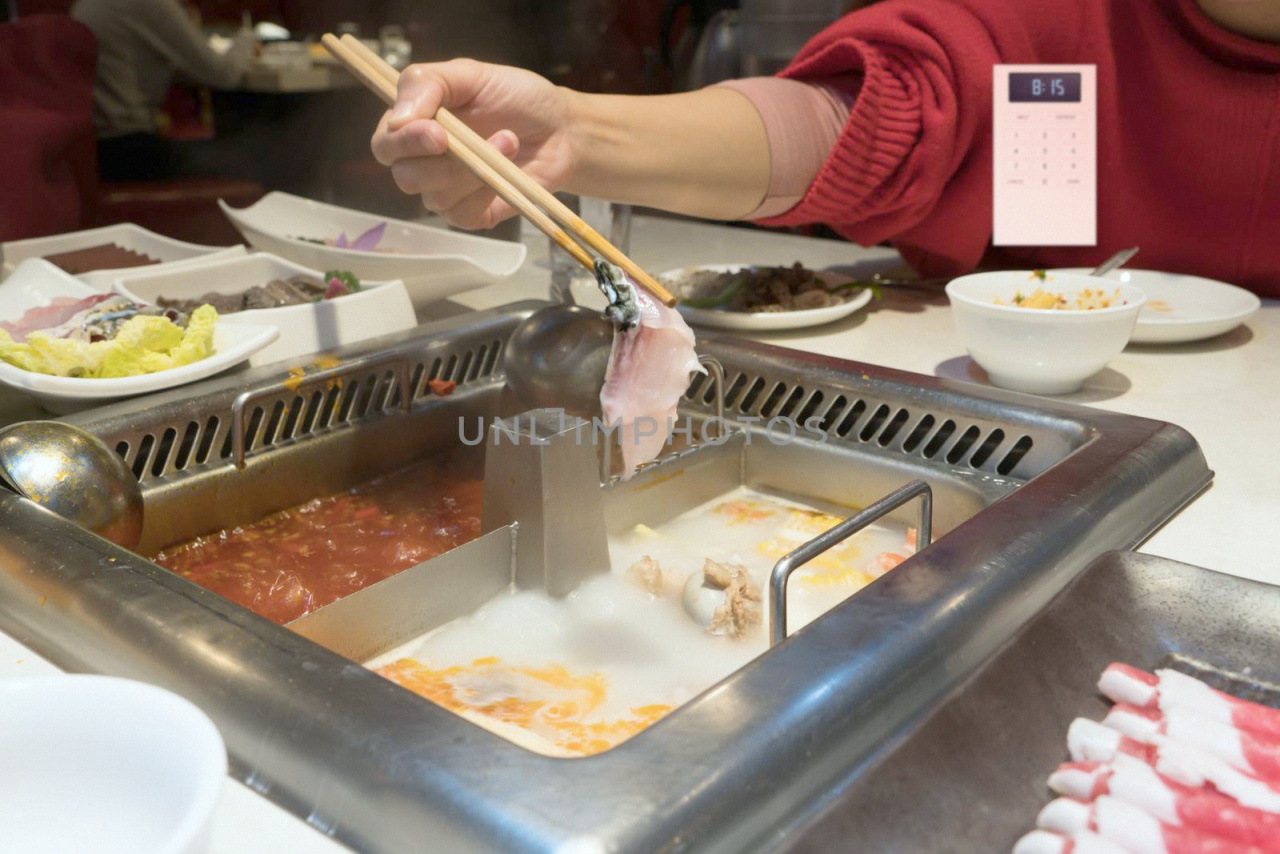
8:15
